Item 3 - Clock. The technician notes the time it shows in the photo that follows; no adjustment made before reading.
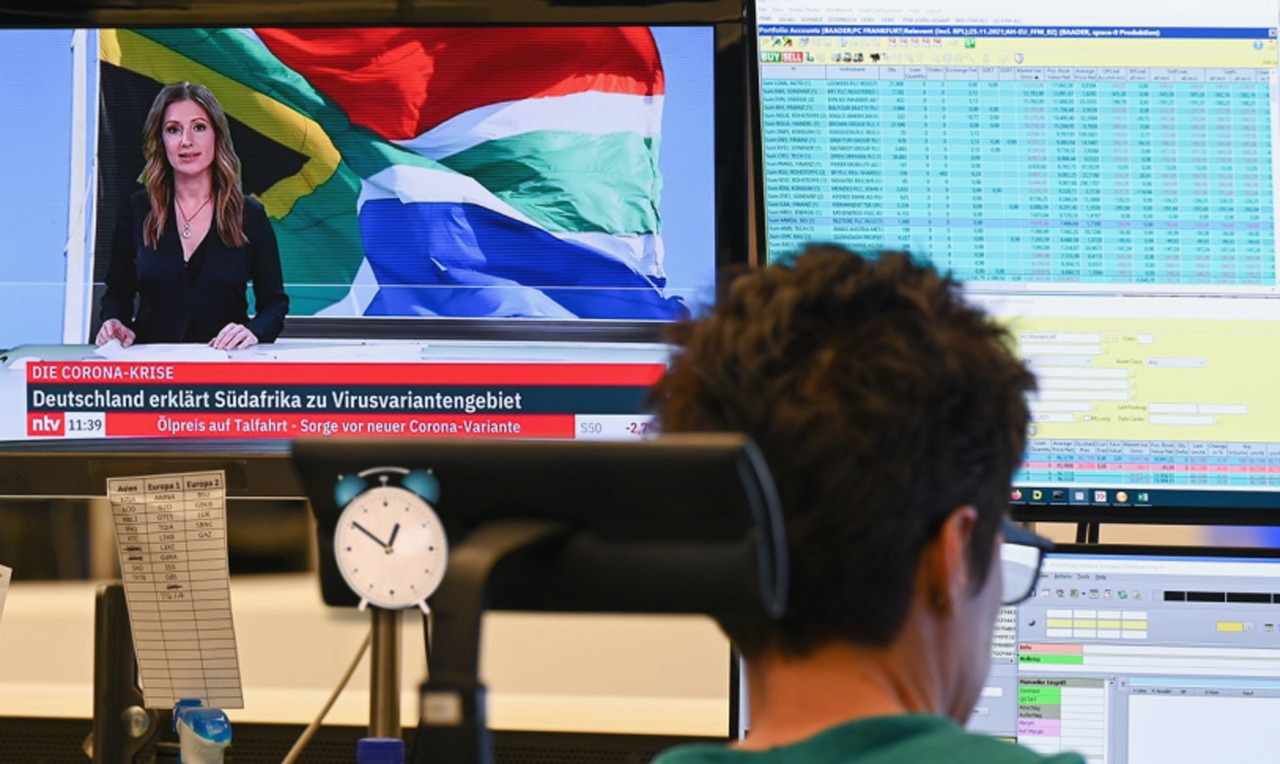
12:51
